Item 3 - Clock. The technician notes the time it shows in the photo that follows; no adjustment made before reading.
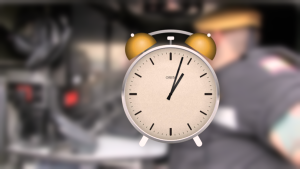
1:03
